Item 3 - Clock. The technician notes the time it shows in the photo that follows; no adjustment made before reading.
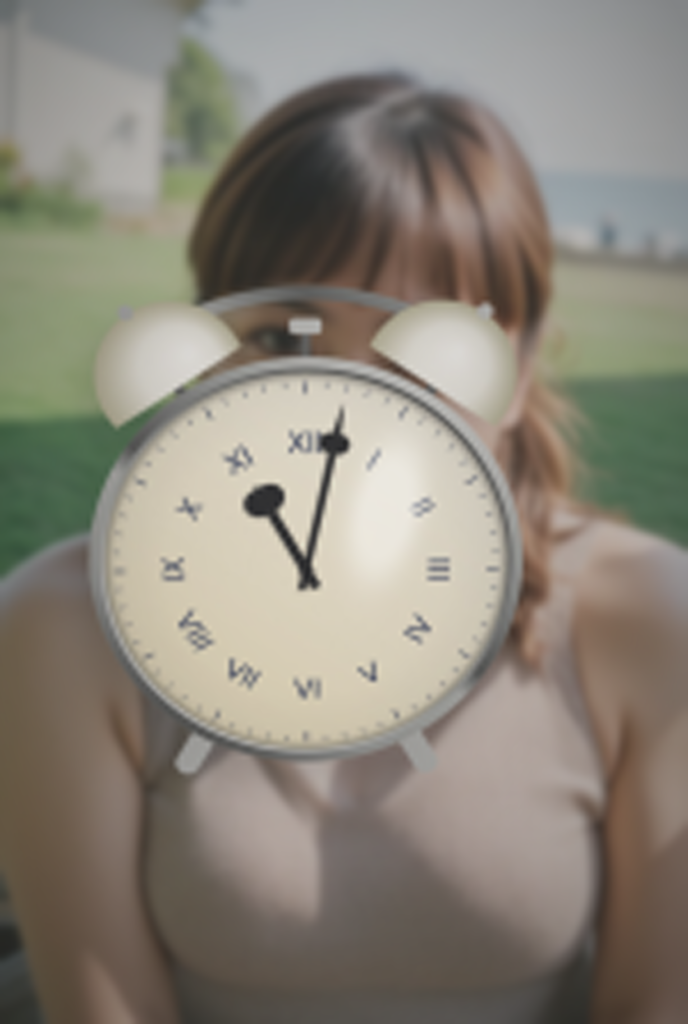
11:02
